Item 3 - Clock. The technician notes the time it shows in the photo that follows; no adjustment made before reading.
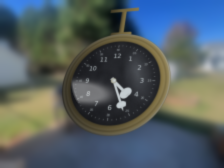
4:26
